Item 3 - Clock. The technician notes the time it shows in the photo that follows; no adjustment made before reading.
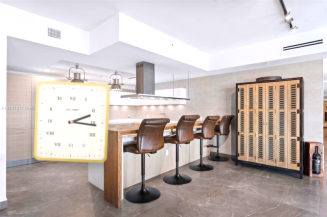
2:16
